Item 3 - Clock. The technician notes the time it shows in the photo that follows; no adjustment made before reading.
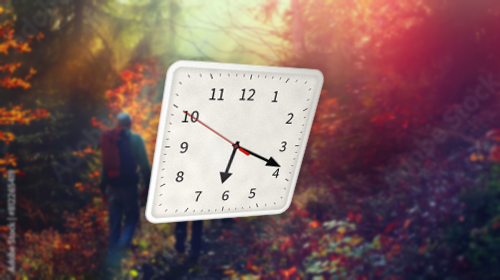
6:18:50
